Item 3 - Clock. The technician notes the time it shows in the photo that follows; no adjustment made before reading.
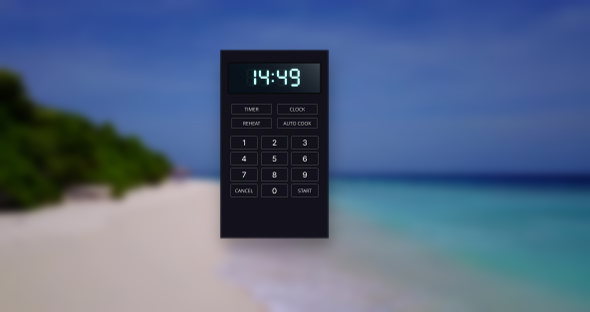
14:49
